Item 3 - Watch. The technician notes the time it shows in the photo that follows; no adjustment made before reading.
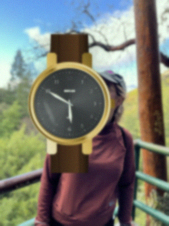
5:50
